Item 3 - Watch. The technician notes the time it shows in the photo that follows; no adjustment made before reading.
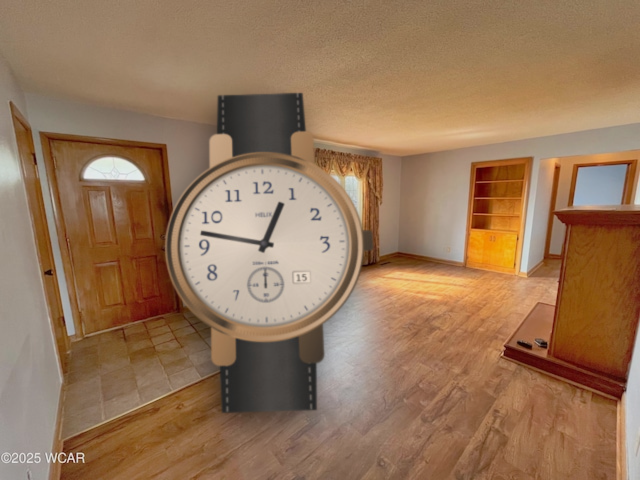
12:47
